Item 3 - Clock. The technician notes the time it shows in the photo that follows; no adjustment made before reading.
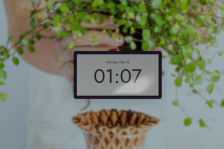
1:07
